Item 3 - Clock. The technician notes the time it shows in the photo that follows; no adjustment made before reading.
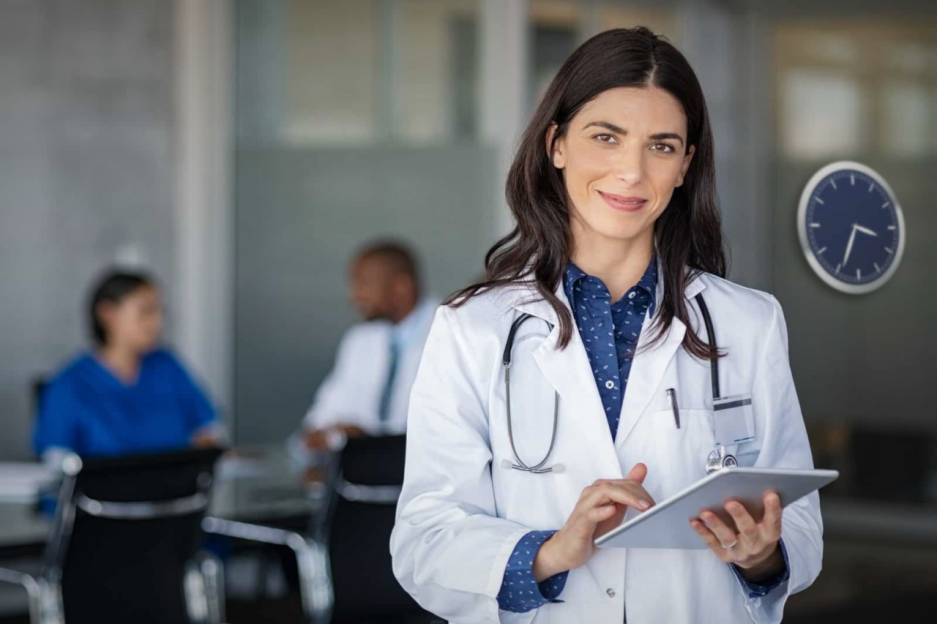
3:34
